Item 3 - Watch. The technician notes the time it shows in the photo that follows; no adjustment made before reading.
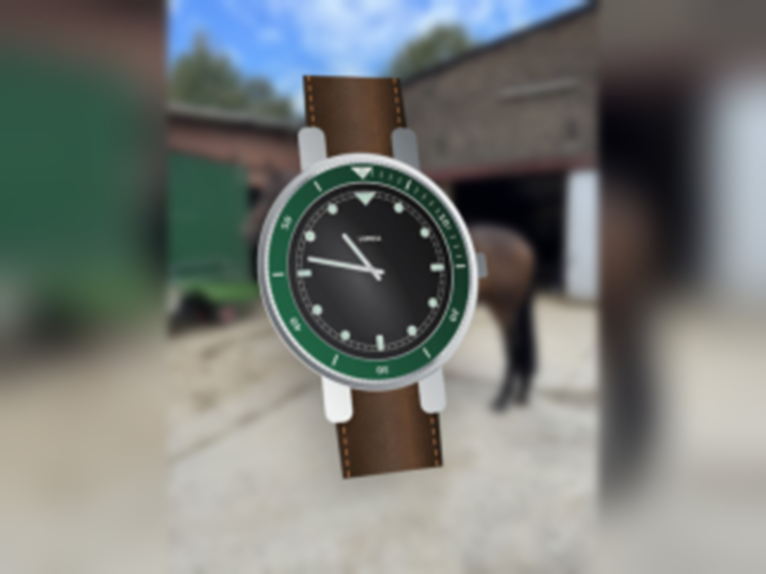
10:47
